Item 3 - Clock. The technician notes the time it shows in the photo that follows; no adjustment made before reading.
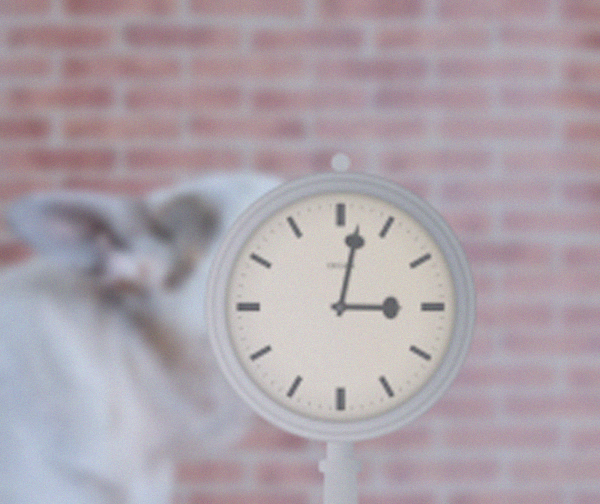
3:02
